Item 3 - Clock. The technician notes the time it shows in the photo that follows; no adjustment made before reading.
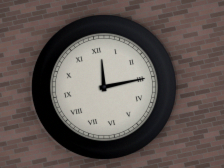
12:15
